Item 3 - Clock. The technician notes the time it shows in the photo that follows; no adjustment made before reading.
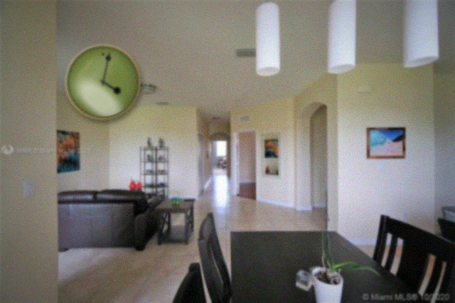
4:02
